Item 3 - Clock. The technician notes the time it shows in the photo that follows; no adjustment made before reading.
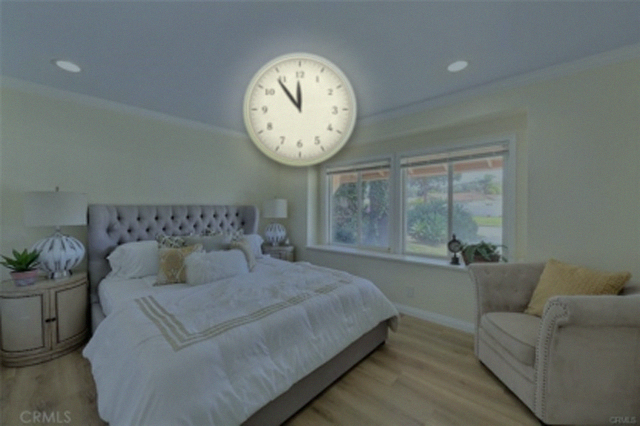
11:54
